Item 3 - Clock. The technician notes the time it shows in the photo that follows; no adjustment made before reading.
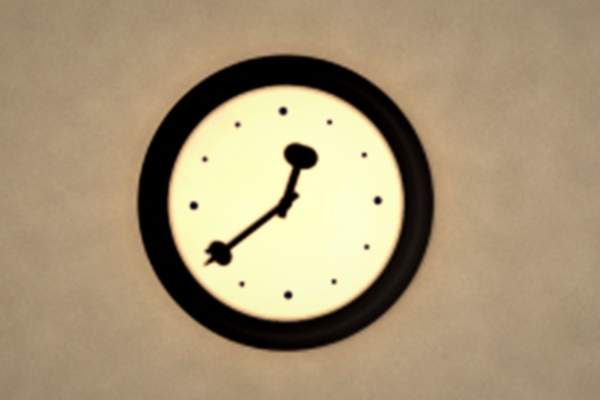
12:39
